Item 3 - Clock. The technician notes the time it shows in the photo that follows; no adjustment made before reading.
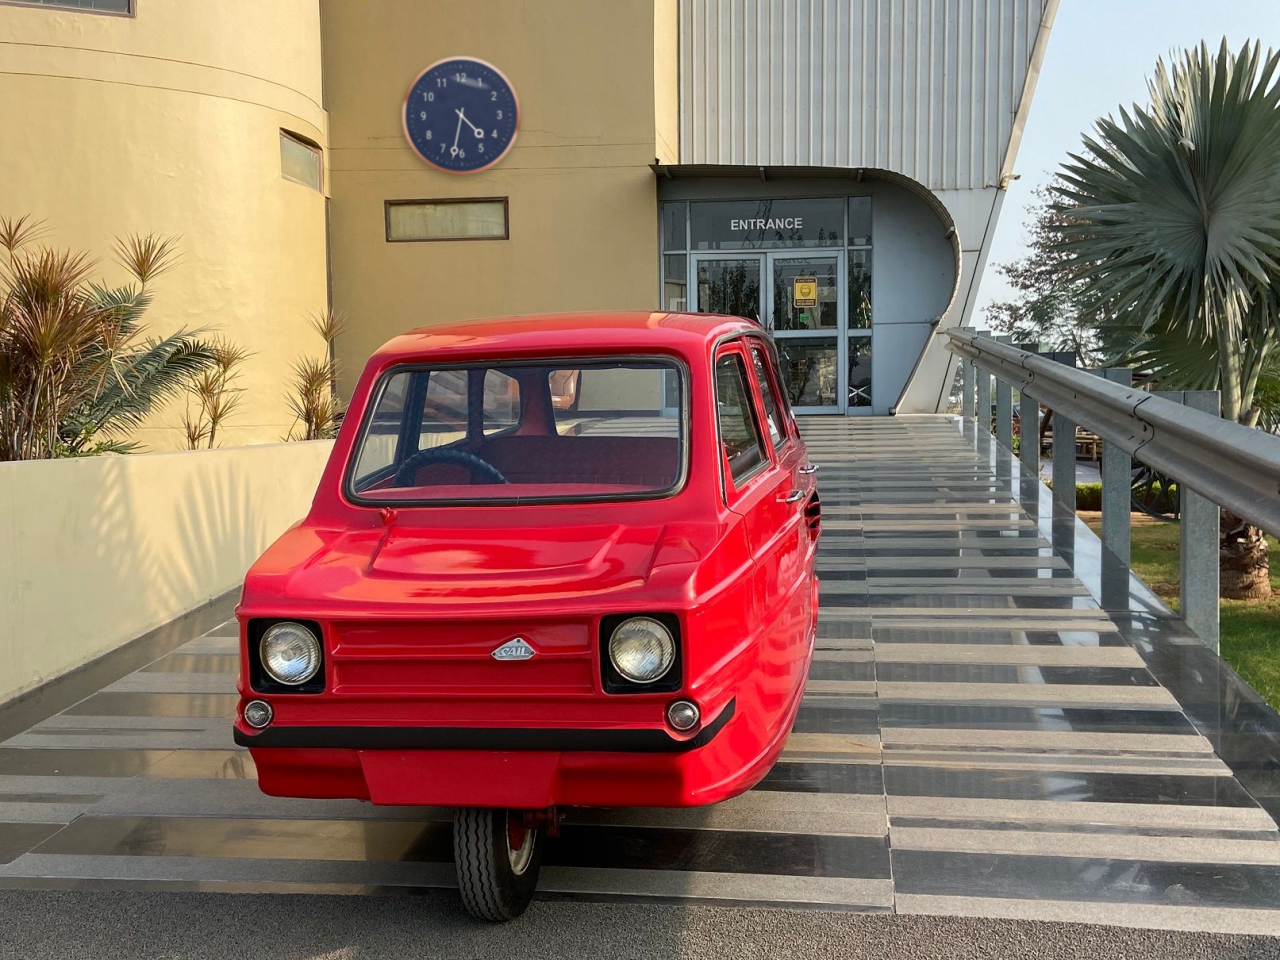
4:32
